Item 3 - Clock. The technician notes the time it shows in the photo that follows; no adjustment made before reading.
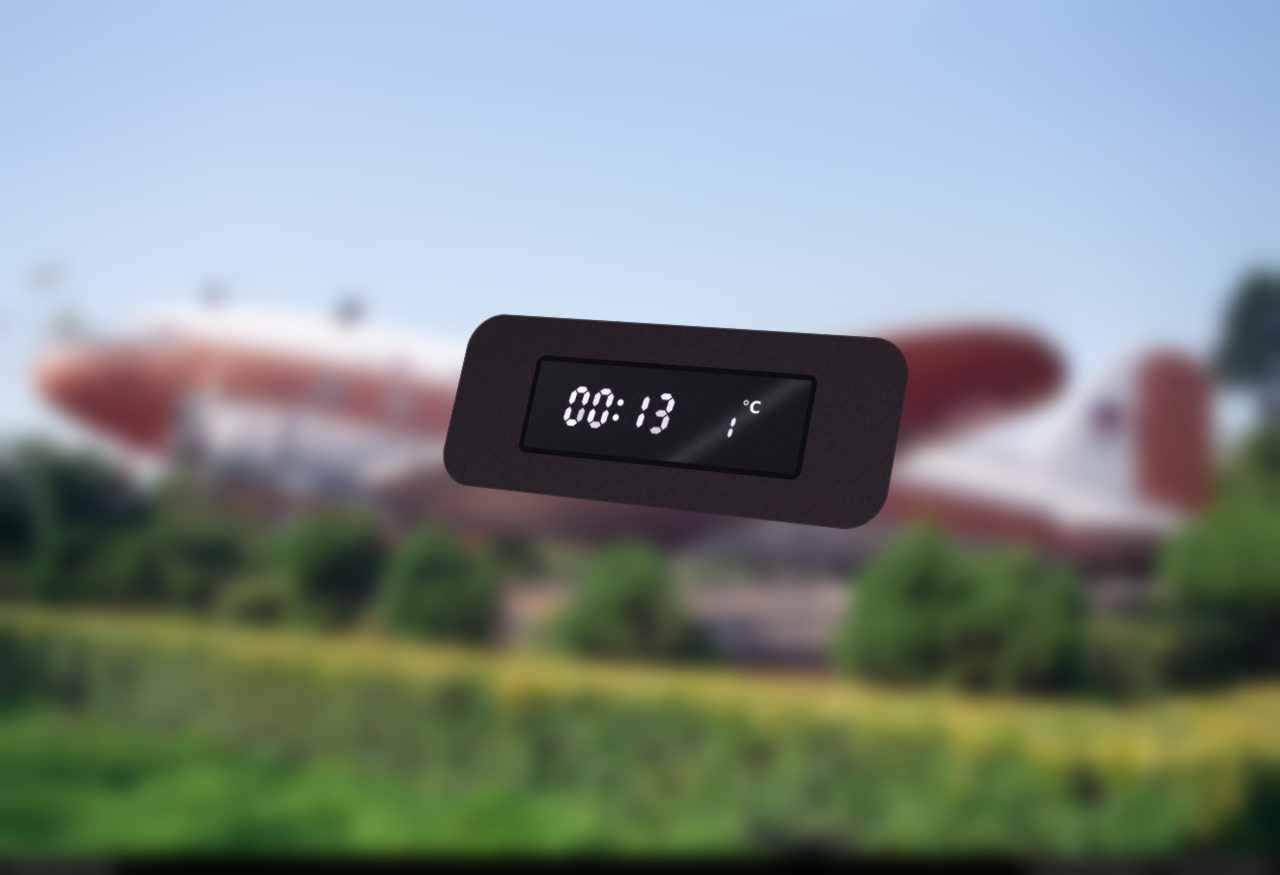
0:13
